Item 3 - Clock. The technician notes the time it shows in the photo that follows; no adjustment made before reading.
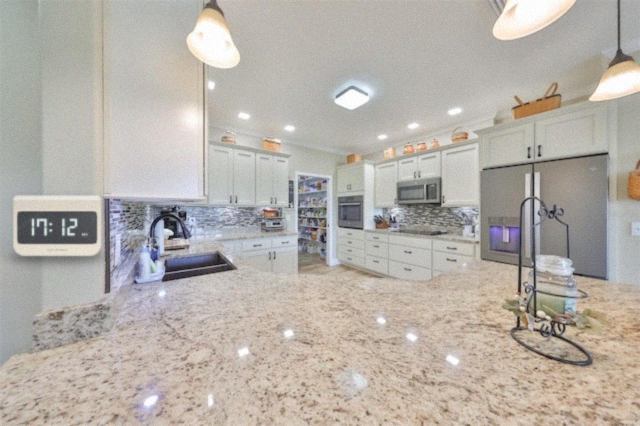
17:12
